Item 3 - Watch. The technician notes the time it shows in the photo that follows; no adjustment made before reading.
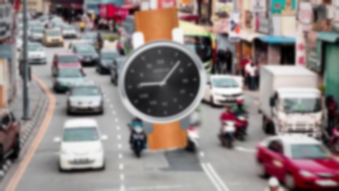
9:07
